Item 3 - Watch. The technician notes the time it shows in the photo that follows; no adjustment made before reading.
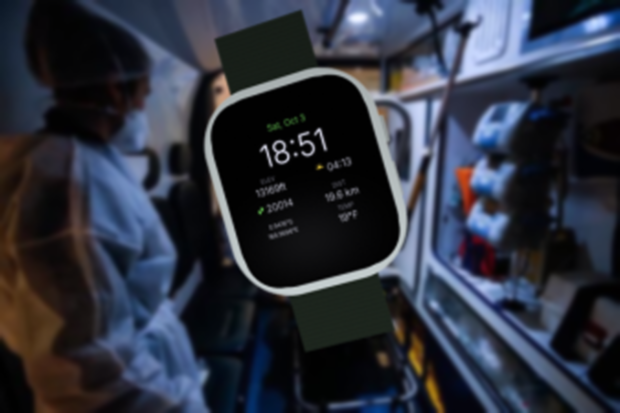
18:51
